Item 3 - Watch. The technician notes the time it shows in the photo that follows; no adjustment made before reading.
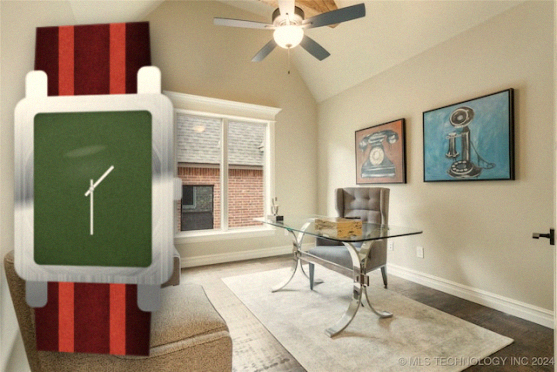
1:30
